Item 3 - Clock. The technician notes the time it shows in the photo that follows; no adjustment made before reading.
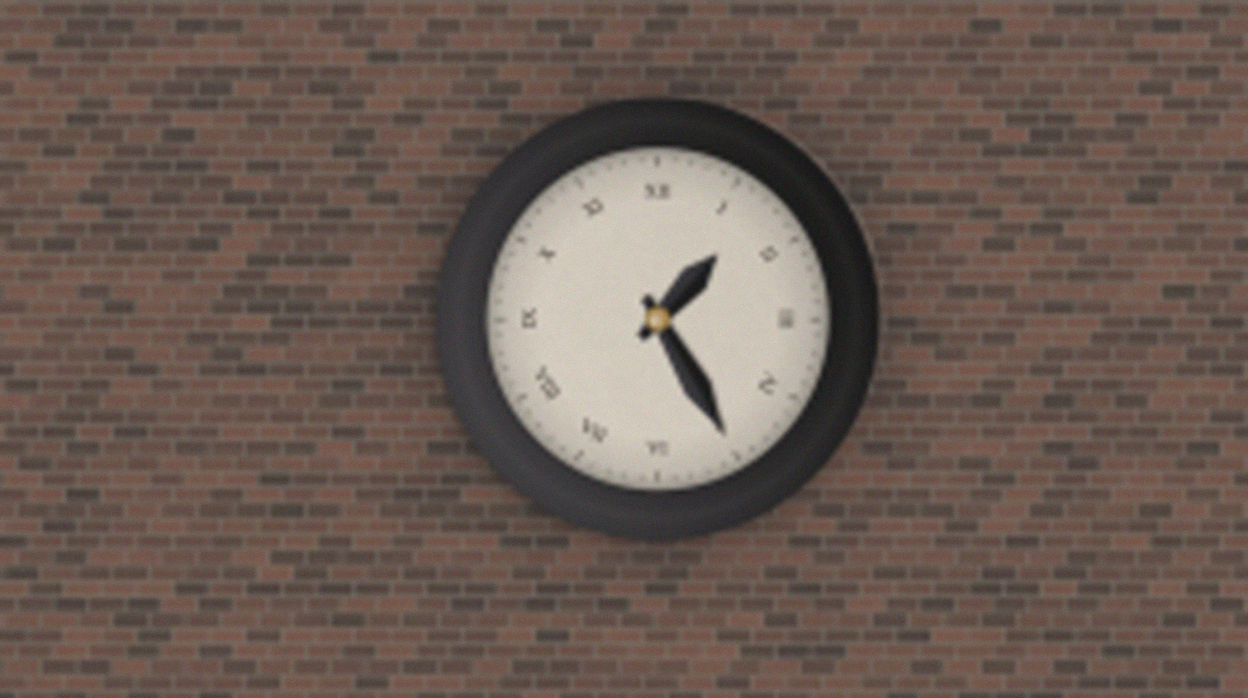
1:25
